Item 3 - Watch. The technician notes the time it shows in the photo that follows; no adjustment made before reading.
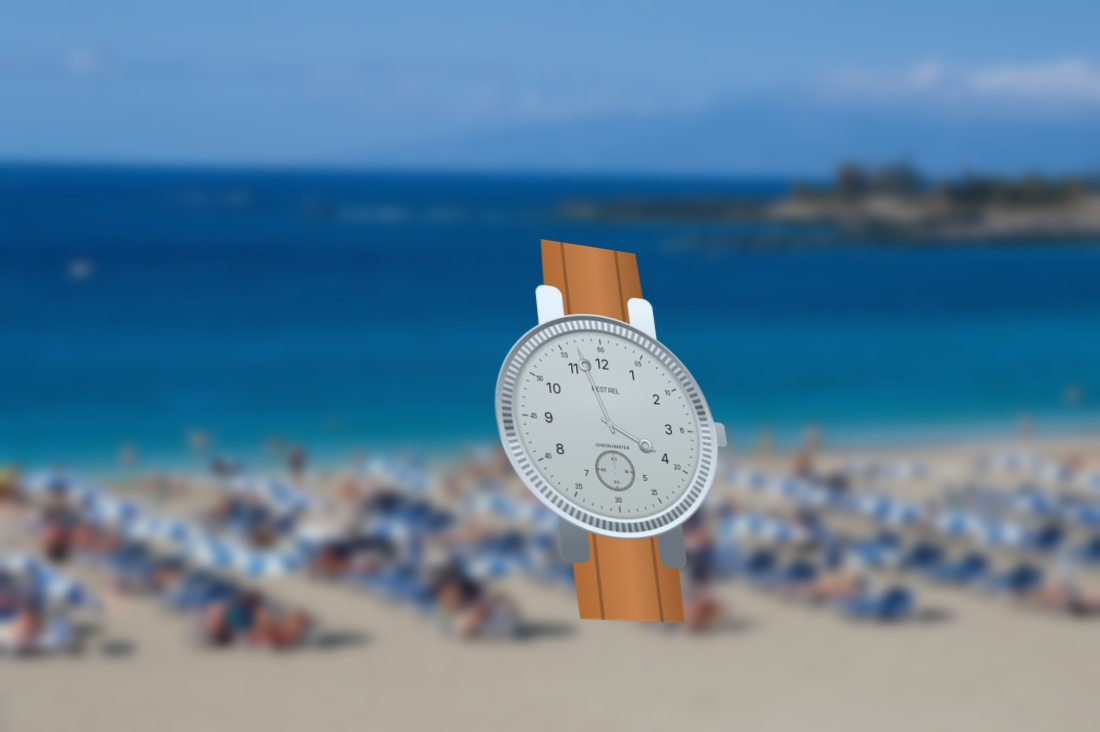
3:57
